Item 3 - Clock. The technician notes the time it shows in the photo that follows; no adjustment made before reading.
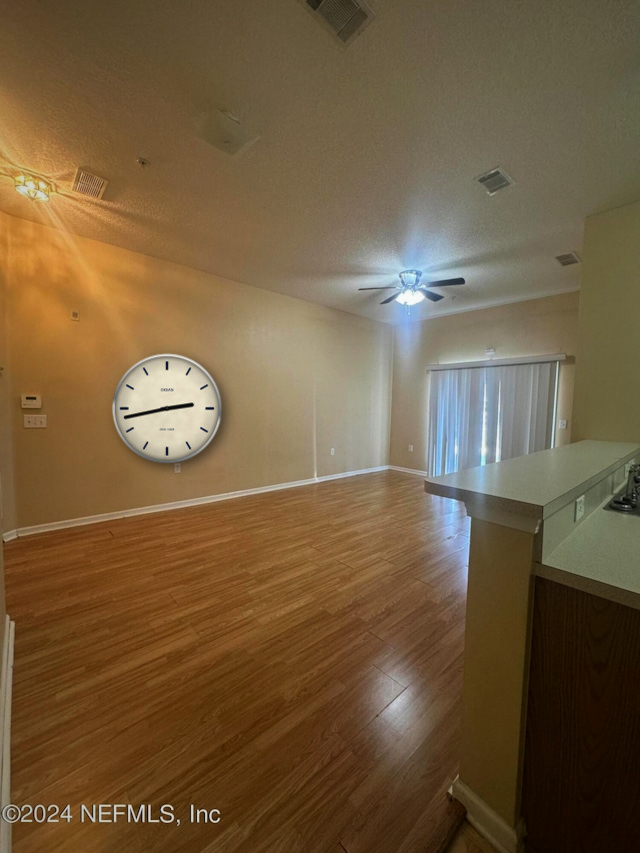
2:43
